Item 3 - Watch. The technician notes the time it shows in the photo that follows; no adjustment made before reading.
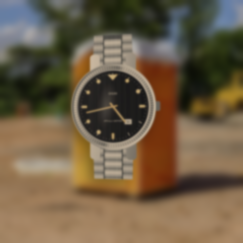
4:43
